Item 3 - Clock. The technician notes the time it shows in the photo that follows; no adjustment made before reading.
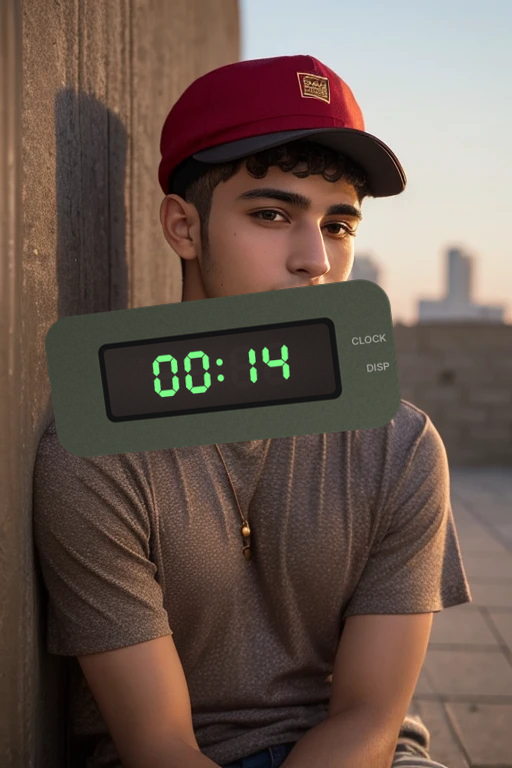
0:14
